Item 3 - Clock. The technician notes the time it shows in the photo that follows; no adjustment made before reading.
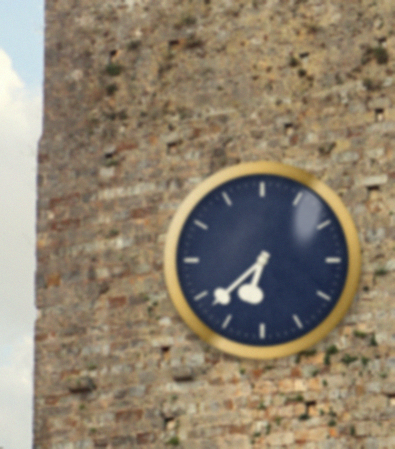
6:38
